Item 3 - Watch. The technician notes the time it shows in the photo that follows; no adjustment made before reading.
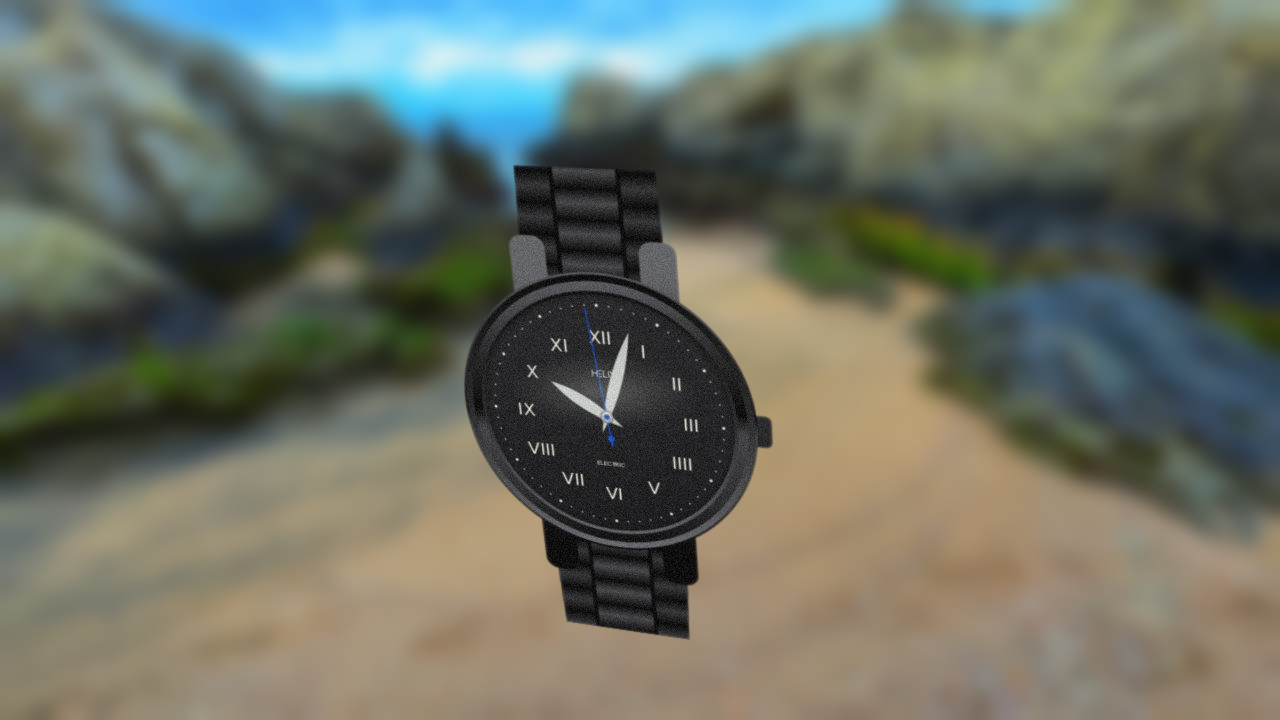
10:02:59
